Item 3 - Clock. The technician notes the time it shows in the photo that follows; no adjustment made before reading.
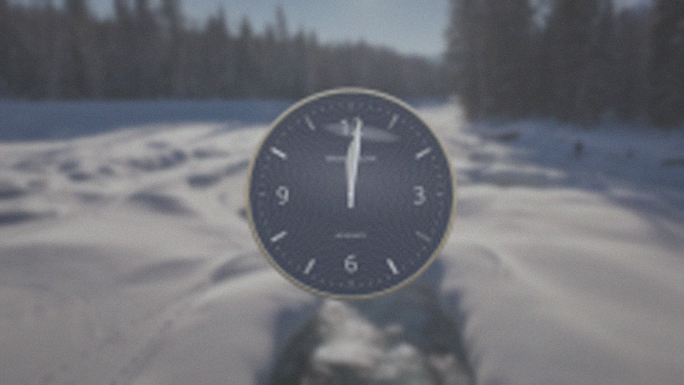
12:01
